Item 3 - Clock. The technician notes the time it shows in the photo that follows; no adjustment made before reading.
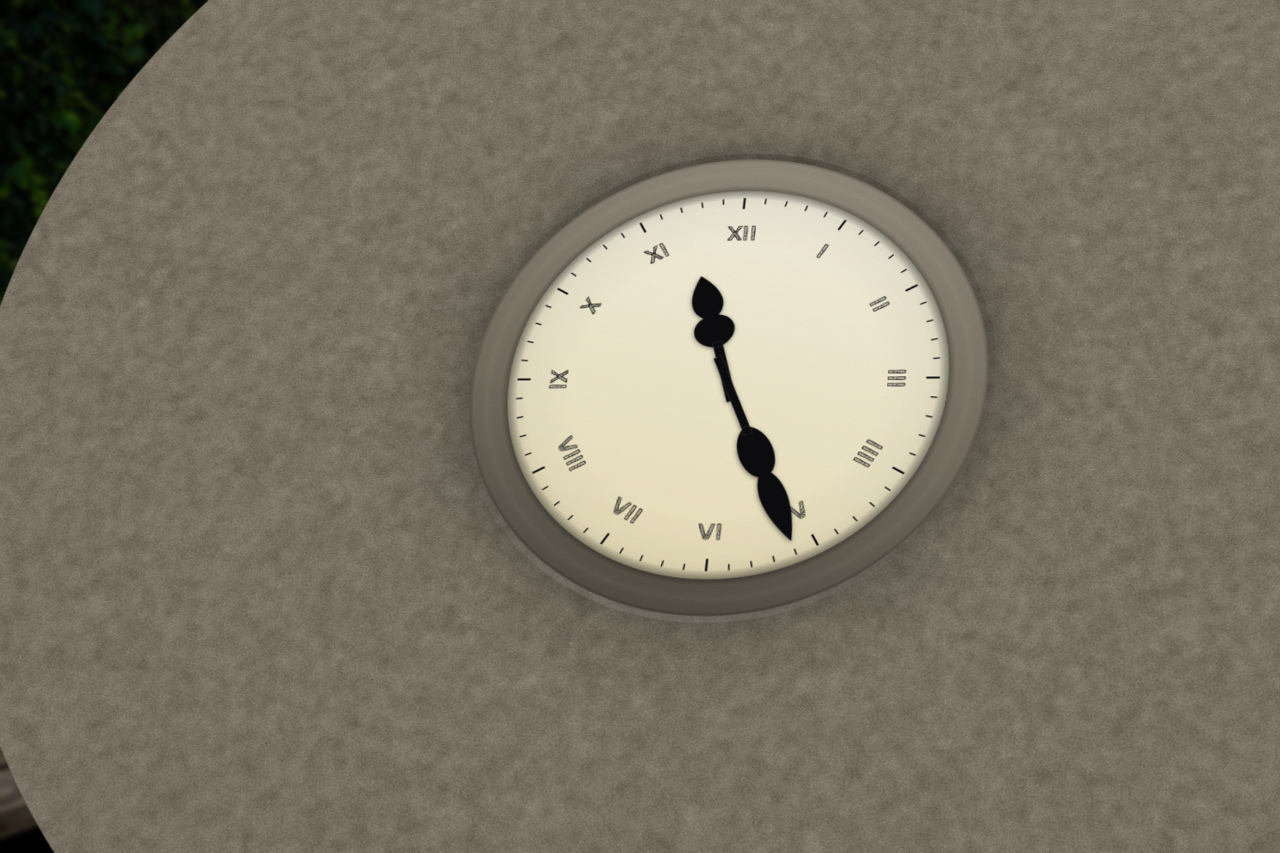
11:26
